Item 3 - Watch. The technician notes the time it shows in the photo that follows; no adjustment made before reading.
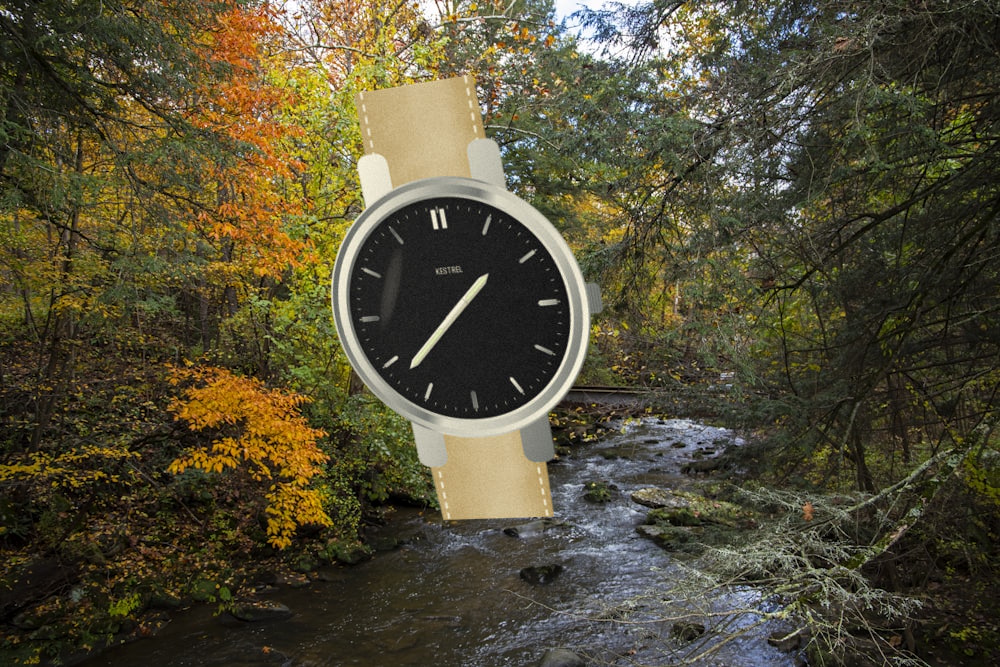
1:38
